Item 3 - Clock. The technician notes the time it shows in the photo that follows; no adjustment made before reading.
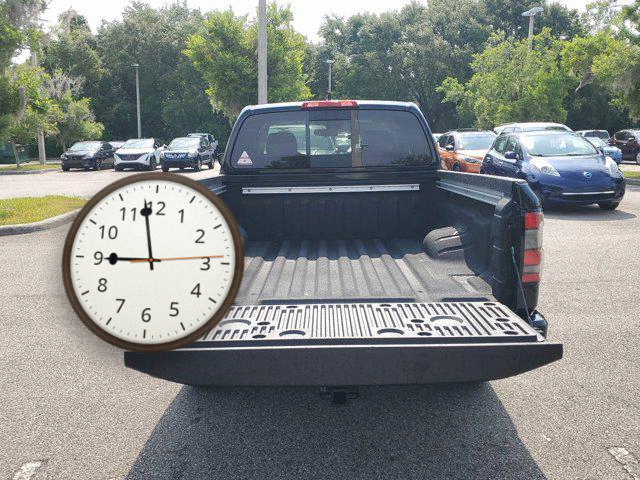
8:58:14
